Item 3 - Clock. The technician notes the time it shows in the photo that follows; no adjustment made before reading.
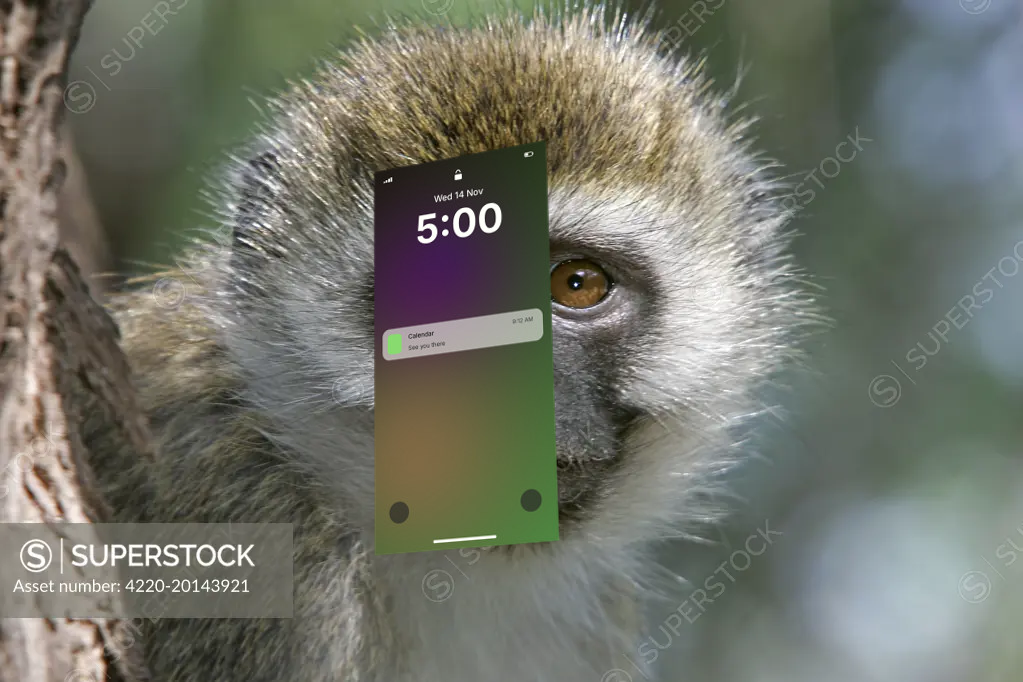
5:00
